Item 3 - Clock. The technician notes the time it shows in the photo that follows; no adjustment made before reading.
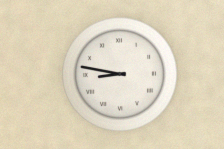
8:47
